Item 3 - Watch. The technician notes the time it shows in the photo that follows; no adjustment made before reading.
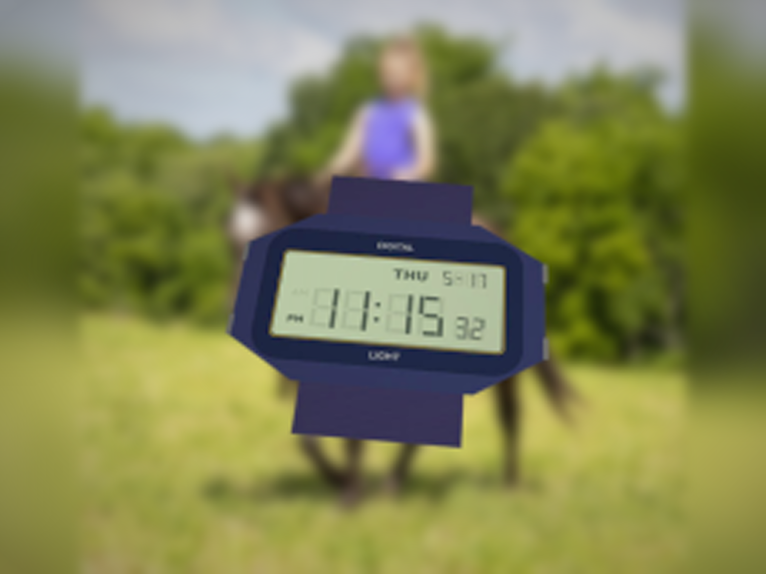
11:15:32
